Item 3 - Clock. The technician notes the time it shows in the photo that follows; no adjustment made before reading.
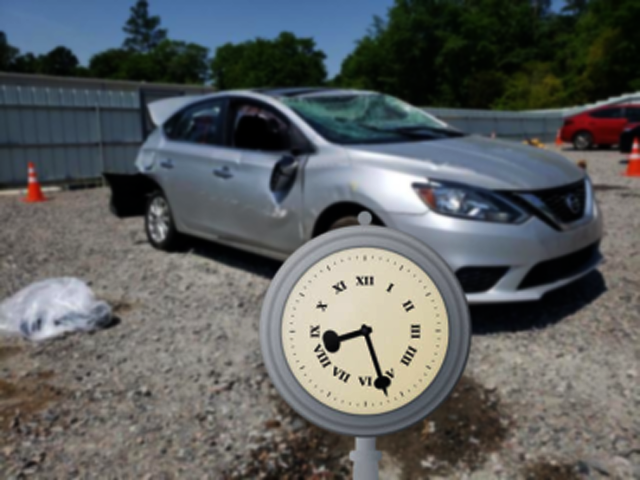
8:27
